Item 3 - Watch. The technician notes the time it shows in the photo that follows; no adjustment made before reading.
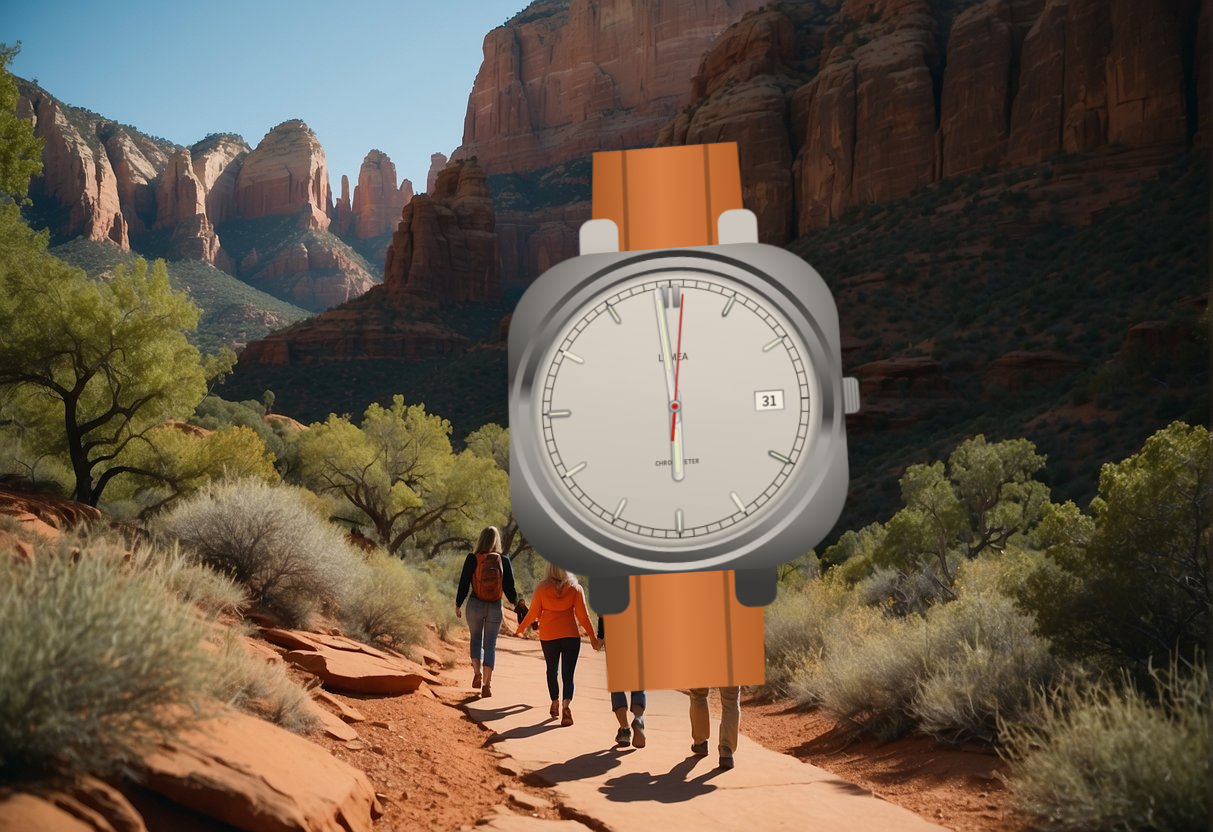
5:59:01
